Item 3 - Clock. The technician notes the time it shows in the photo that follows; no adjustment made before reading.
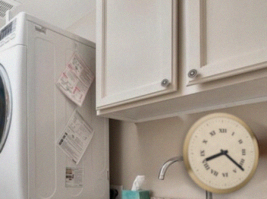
8:22
